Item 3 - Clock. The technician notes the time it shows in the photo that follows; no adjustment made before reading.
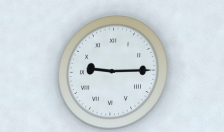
9:15
